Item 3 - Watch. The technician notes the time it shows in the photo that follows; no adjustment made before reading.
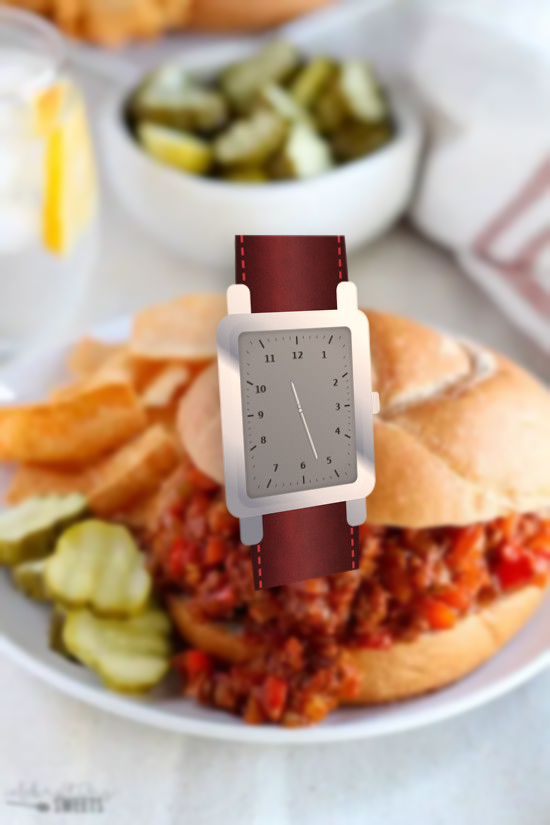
11:27
